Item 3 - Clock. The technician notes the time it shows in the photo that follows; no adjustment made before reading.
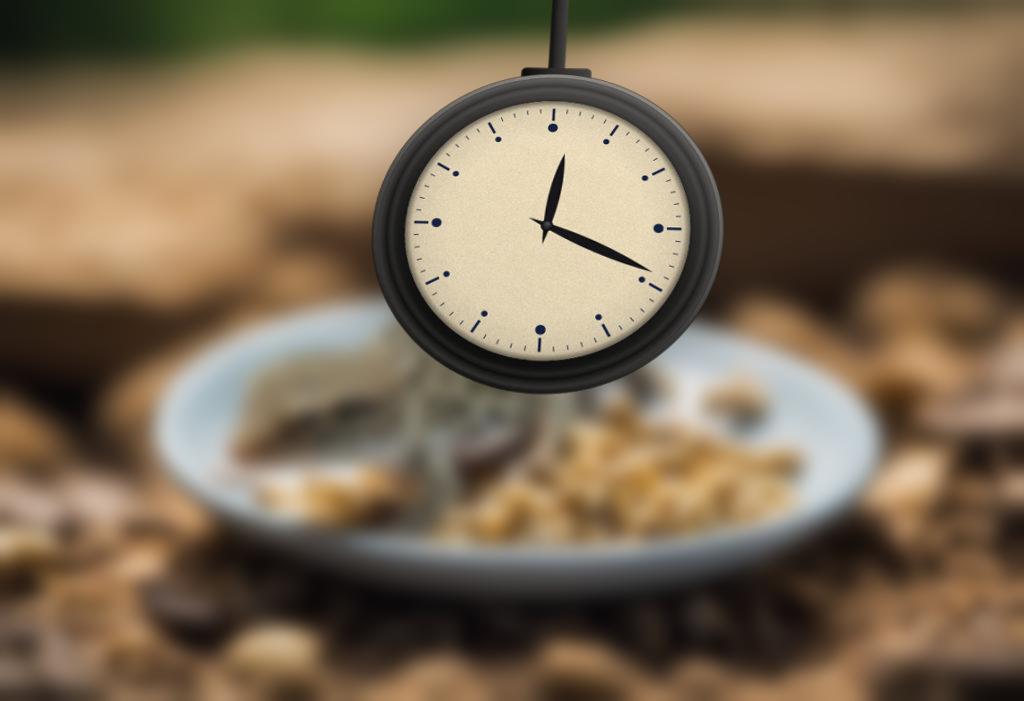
12:19
